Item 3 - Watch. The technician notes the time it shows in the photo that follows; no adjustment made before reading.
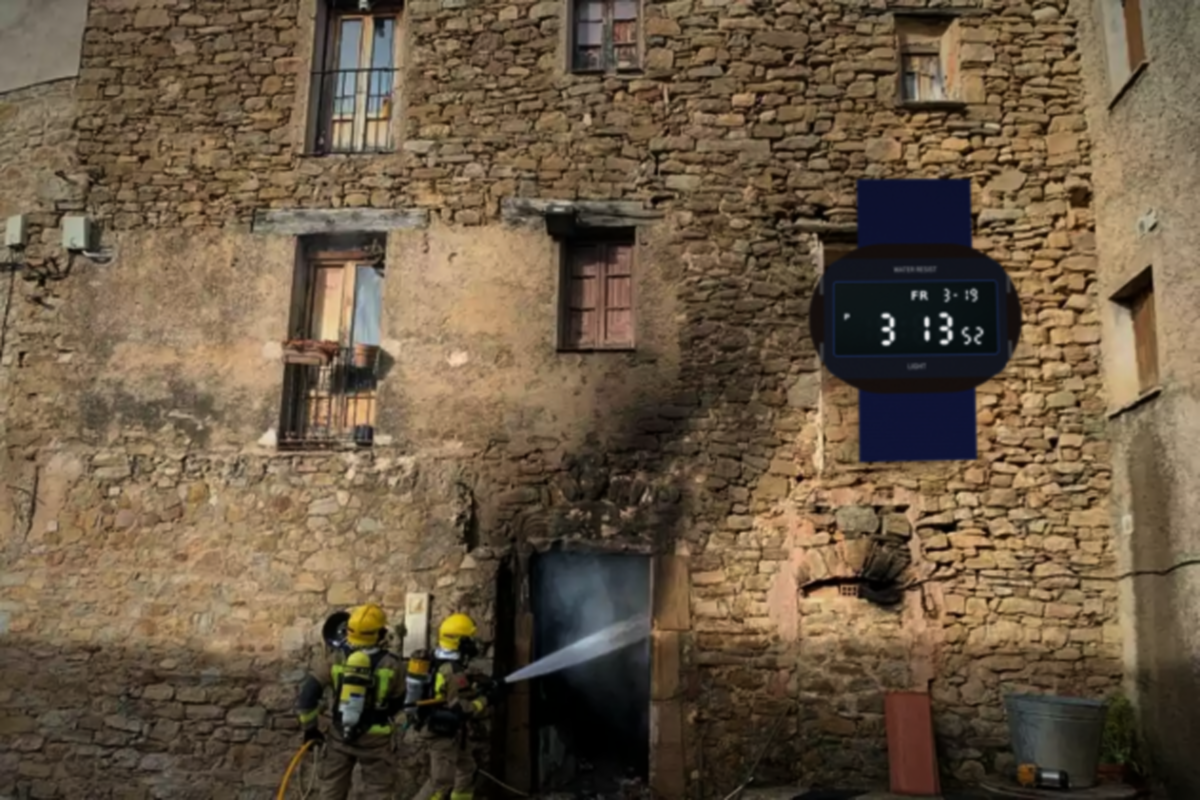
3:13:52
